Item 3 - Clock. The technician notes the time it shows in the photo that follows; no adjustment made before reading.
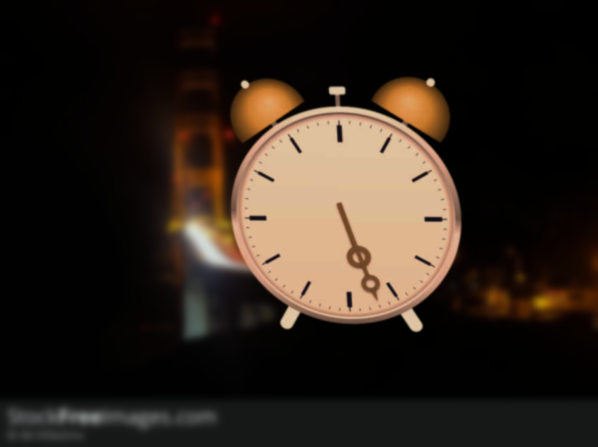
5:27
